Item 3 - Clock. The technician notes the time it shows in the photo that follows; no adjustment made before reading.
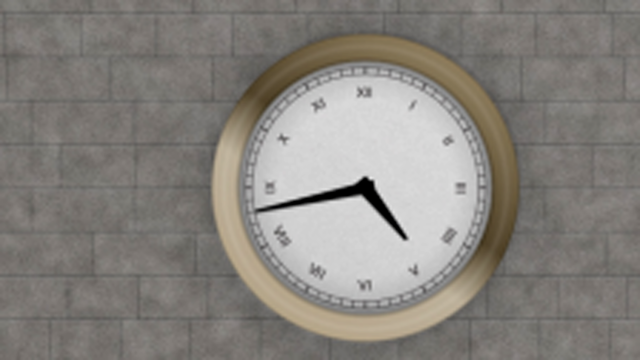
4:43
